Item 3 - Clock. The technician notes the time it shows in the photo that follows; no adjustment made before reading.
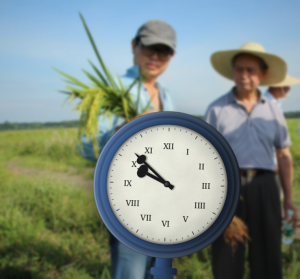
9:52
